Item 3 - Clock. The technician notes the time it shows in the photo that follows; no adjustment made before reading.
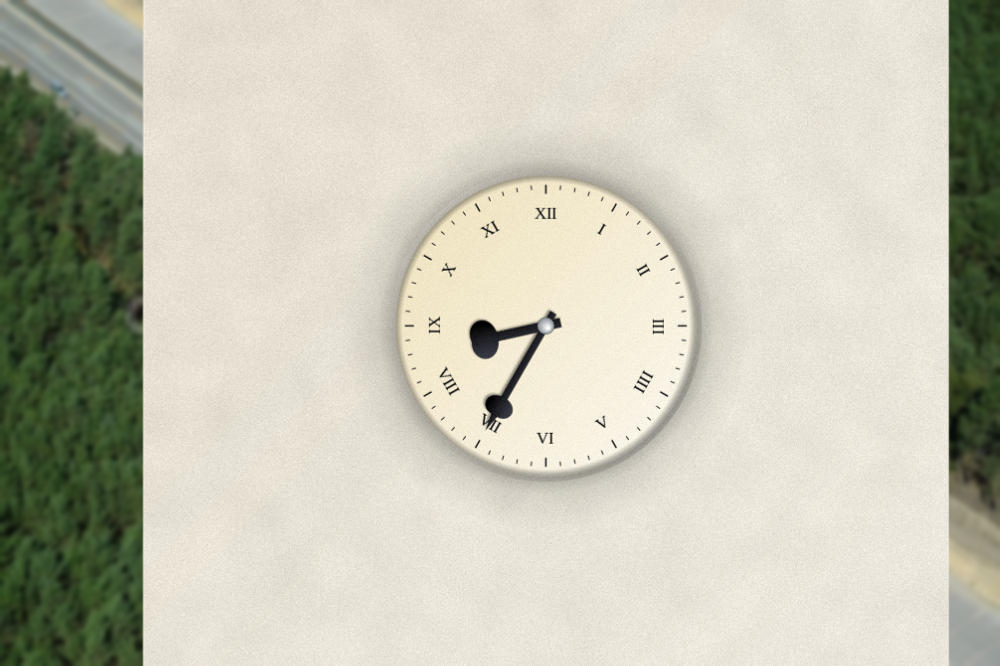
8:35
